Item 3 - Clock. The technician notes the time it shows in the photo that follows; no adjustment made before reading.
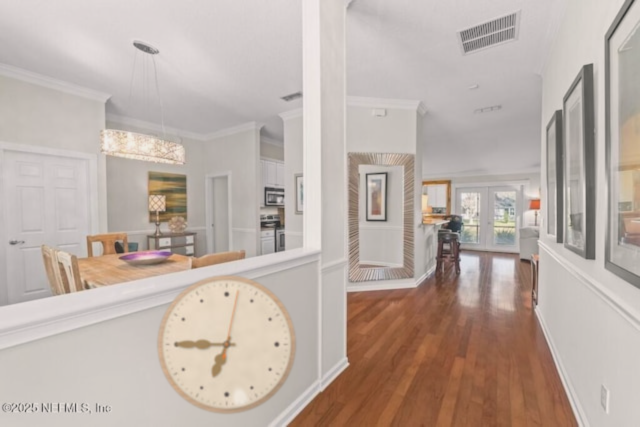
6:45:02
